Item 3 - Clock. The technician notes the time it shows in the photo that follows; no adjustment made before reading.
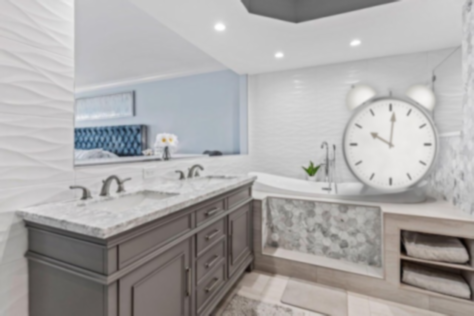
10:01
